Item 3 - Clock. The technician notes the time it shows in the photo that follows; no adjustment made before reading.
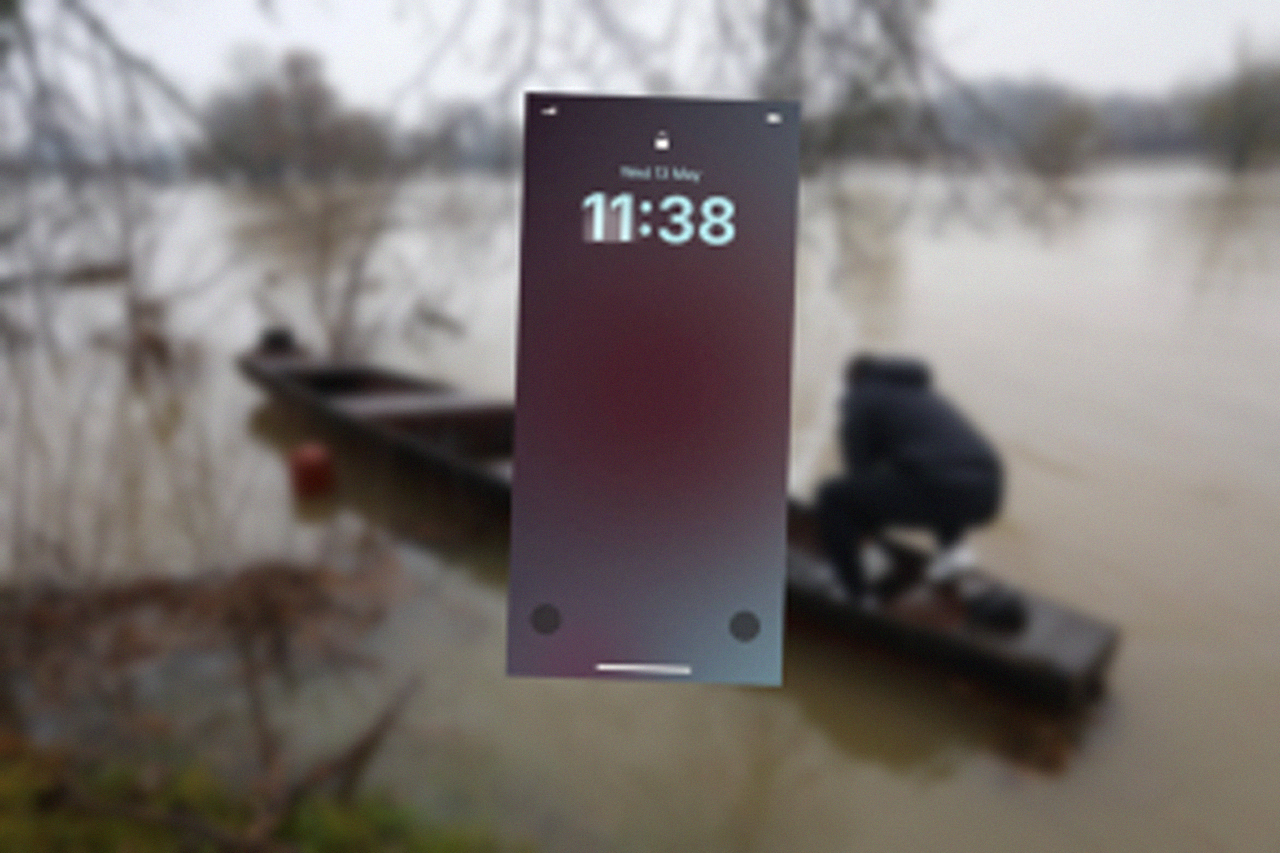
11:38
